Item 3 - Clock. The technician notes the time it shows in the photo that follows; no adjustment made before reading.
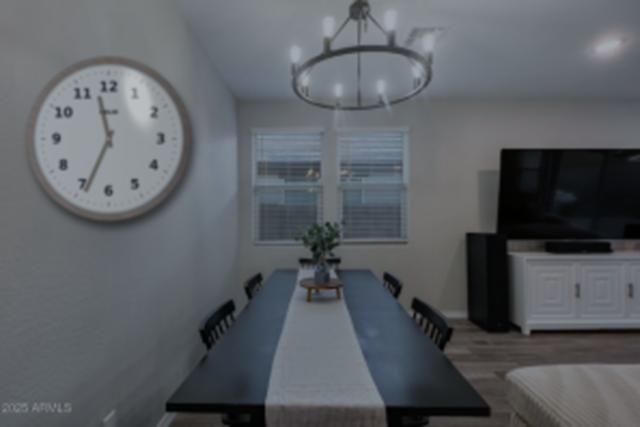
11:34
